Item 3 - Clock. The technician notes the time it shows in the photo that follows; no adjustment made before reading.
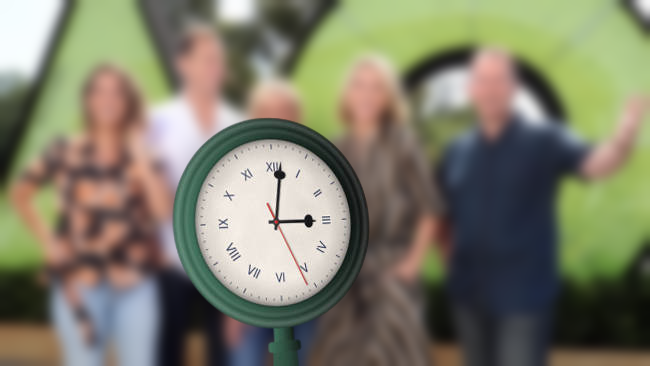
3:01:26
